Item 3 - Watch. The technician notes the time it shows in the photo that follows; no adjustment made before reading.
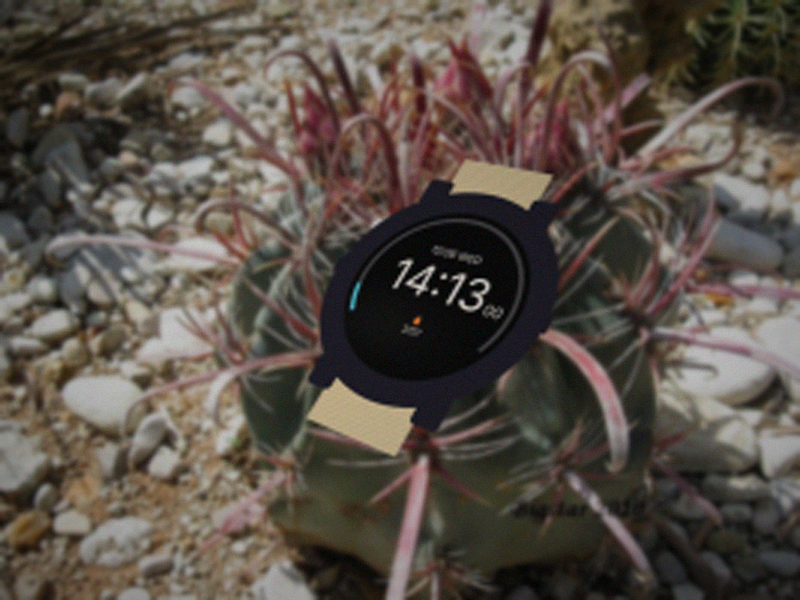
14:13
